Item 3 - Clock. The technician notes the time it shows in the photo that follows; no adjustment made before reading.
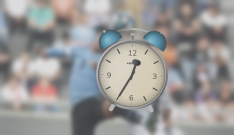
12:35
